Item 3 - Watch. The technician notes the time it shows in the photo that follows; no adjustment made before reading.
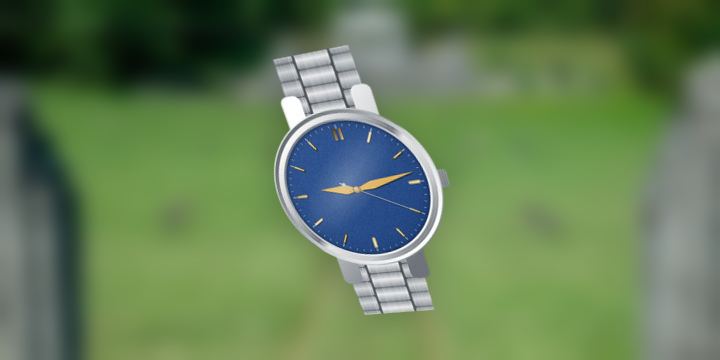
9:13:20
